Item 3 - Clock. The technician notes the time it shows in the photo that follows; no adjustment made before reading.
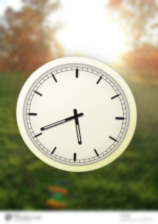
5:41
